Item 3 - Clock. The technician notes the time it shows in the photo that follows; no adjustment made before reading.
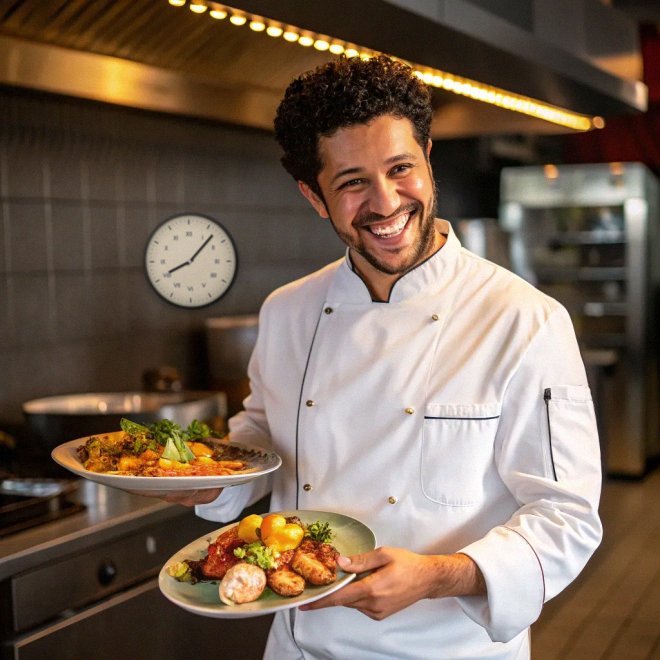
8:07
